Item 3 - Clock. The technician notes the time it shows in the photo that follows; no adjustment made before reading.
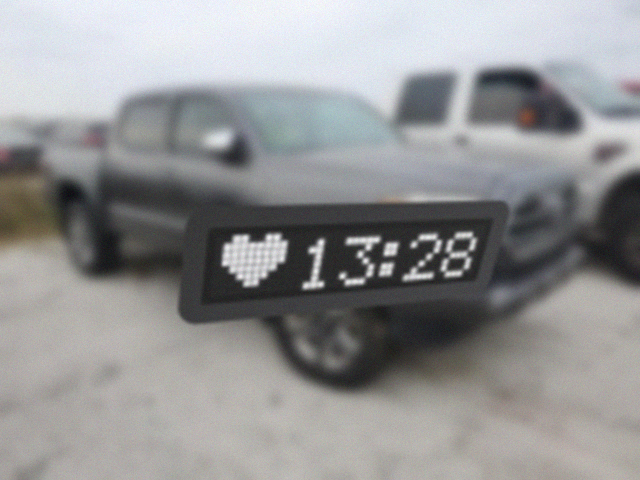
13:28
